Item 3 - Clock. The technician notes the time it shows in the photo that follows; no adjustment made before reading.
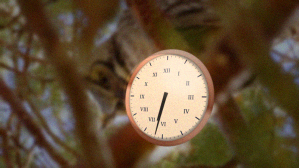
6:32
